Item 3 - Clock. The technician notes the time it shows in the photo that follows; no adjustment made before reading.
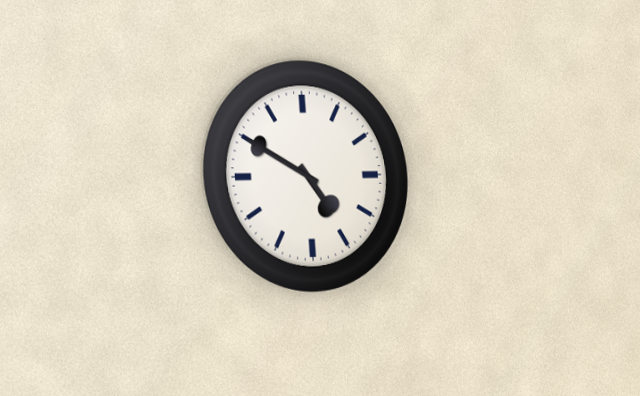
4:50
